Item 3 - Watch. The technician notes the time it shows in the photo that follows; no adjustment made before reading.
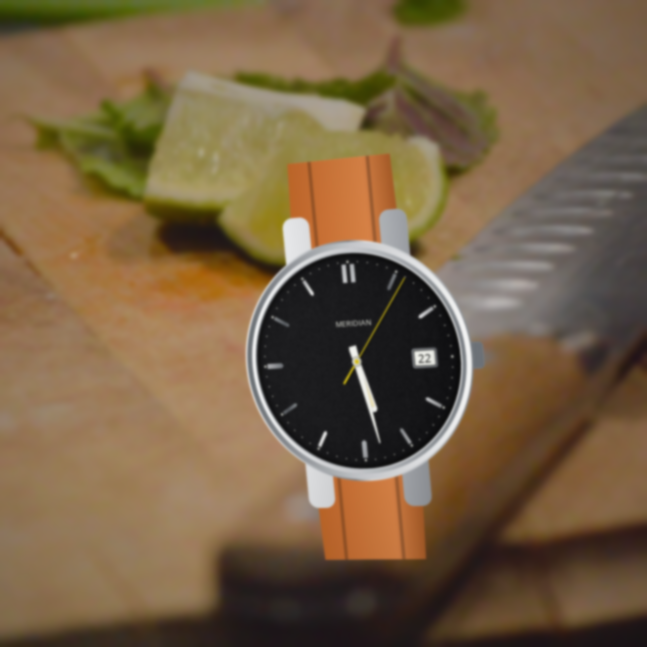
5:28:06
